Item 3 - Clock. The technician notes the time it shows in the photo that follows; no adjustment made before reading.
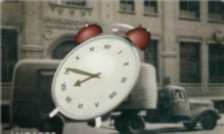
7:46
